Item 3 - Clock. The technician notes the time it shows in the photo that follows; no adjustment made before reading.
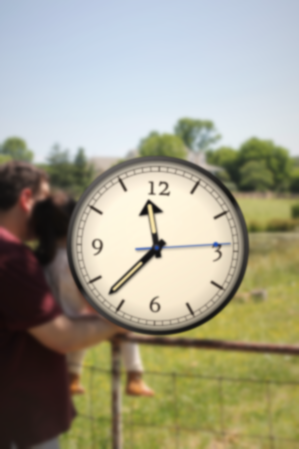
11:37:14
